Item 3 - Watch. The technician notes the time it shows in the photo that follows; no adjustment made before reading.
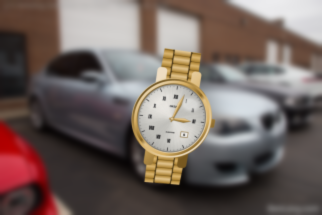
3:03
